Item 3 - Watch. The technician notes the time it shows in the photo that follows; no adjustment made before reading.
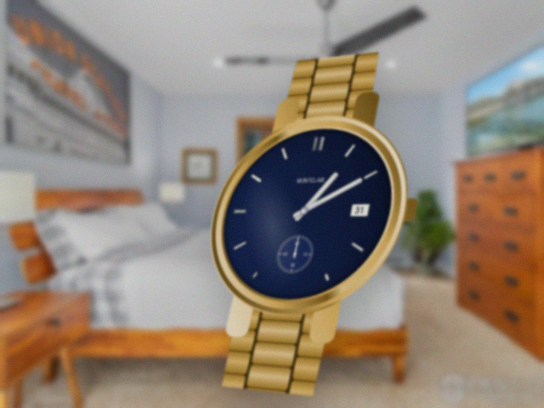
1:10
